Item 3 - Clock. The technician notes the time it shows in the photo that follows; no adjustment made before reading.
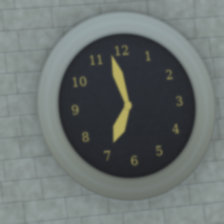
6:58
